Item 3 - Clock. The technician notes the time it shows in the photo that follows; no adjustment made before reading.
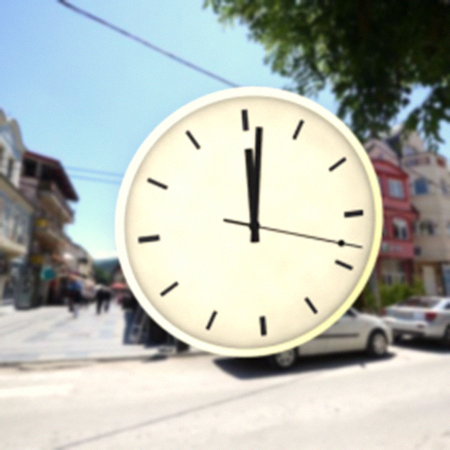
12:01:18
